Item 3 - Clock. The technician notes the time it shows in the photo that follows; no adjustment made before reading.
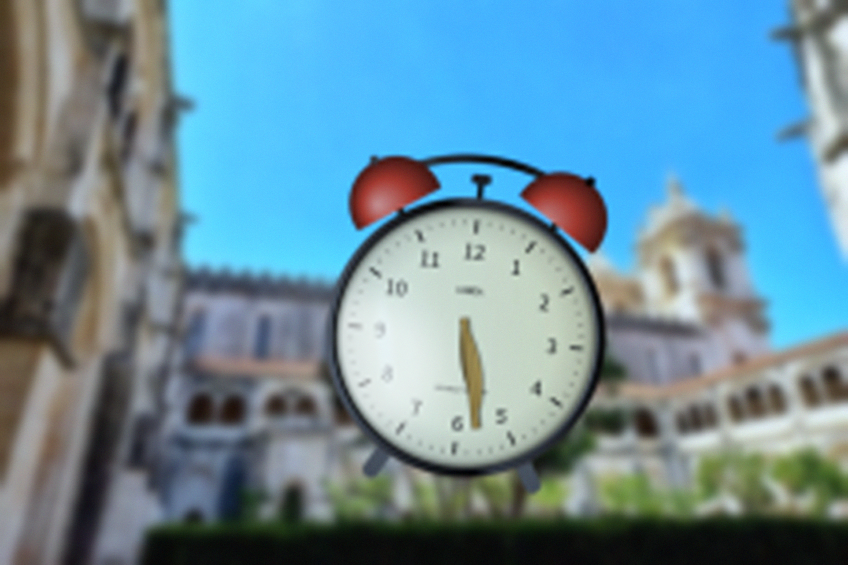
5:28
